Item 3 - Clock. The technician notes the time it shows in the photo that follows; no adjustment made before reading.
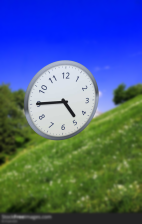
4:45
